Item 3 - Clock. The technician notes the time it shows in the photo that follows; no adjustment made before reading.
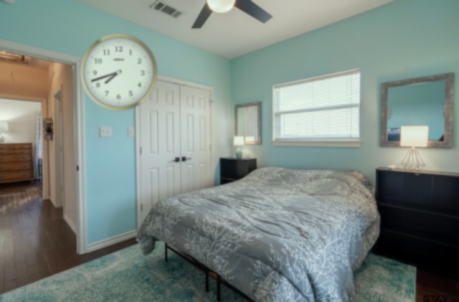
7:42
